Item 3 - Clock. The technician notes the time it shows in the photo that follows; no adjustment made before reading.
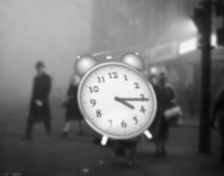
4:16
